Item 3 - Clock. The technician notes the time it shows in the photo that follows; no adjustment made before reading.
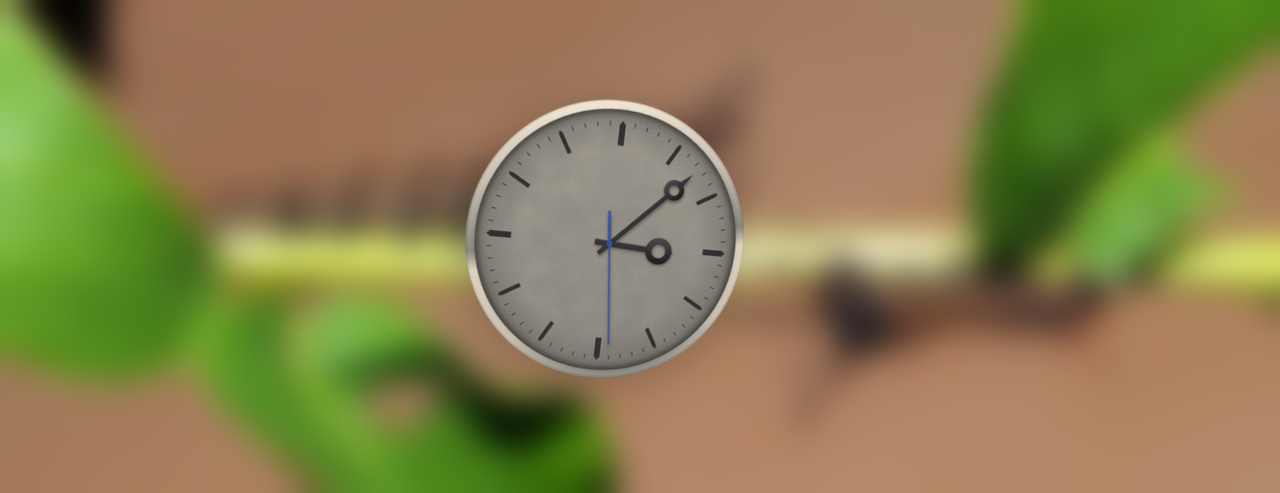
3:07:29
